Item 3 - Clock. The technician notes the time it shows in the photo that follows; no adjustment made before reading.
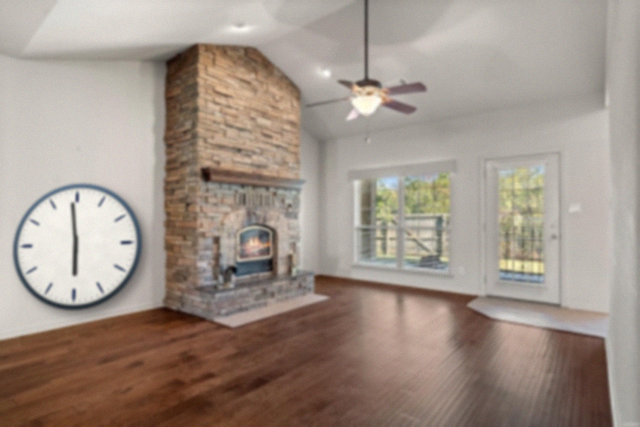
5:59
